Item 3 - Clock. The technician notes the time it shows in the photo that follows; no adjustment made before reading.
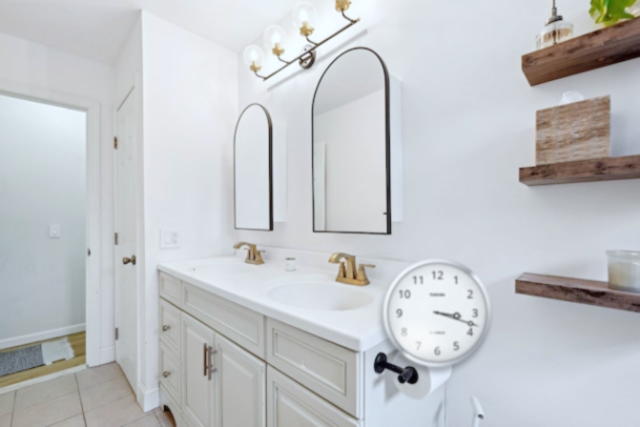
3:18
